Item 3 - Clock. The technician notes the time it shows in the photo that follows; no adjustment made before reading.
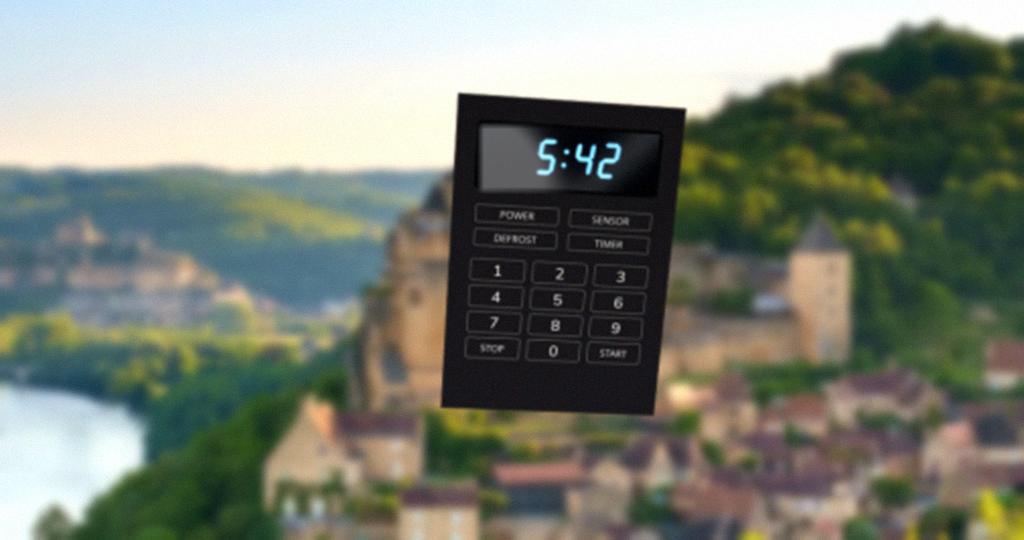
5:42
